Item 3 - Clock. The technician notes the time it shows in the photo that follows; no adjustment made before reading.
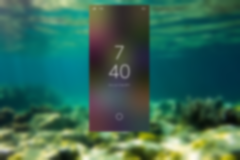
7:40
